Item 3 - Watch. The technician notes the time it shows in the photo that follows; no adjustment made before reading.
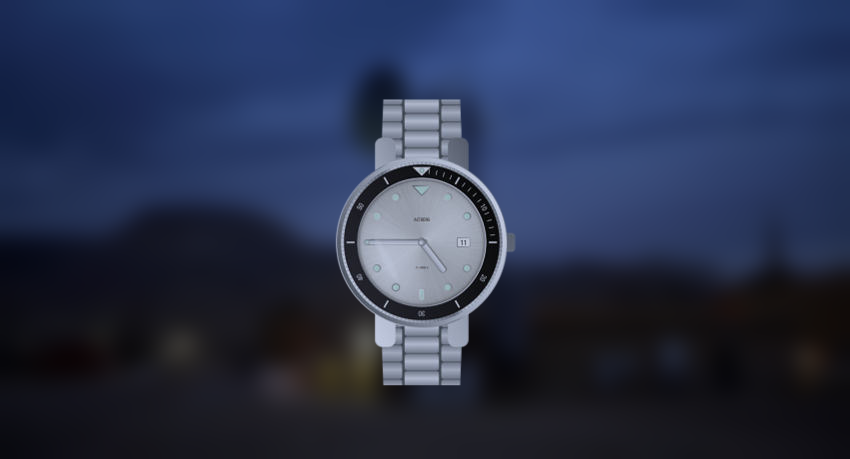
4:45
